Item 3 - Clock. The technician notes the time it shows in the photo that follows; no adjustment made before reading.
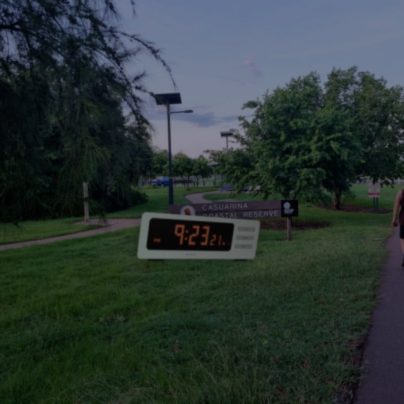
9:23:21
